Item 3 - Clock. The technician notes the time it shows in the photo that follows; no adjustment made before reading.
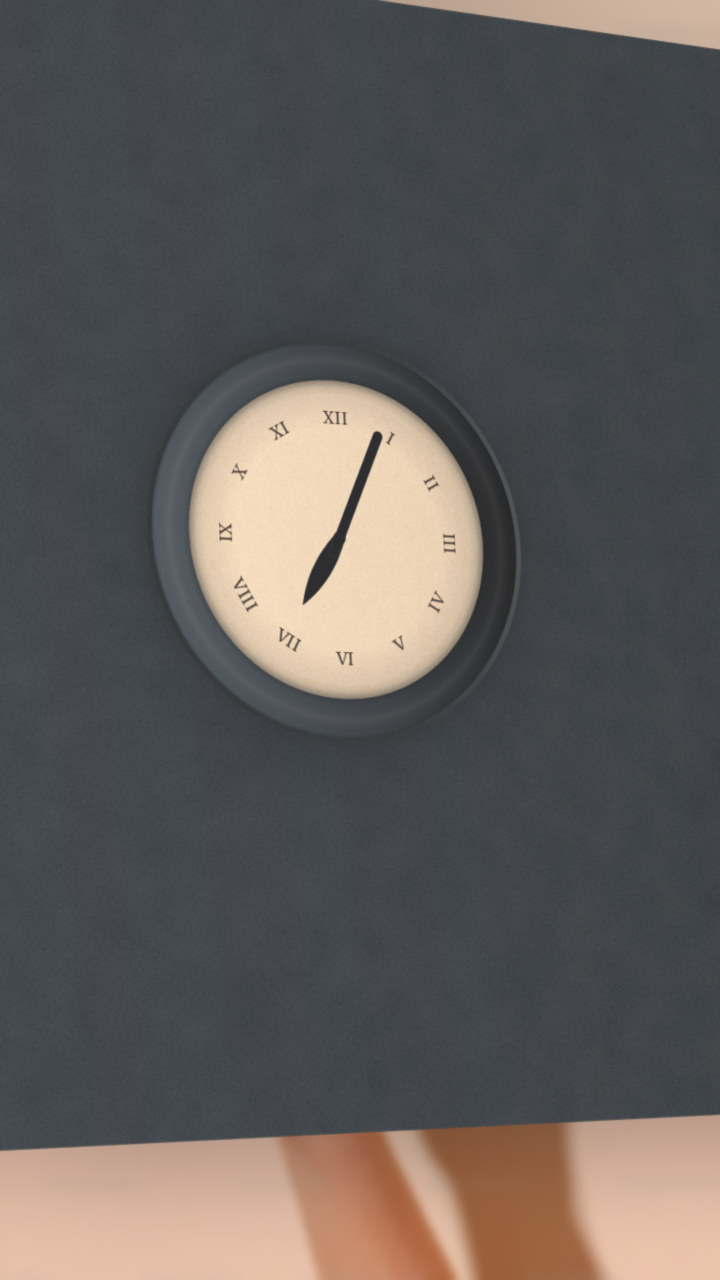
7:04
